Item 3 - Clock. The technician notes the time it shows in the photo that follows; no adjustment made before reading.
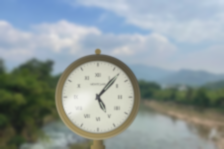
5:07
